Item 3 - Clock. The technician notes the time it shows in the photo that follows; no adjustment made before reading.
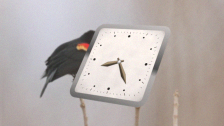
8:24
